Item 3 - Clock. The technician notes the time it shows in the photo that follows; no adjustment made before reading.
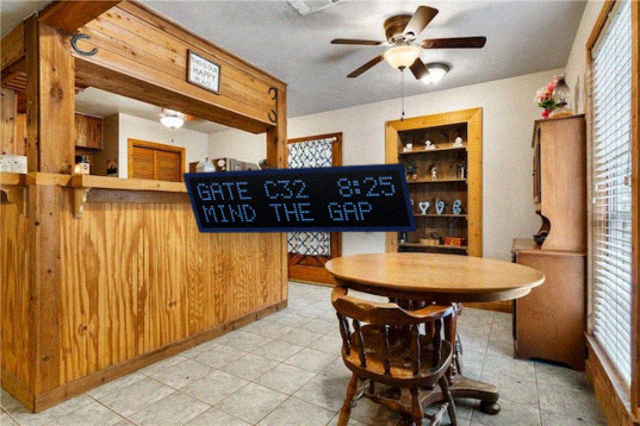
8:25
